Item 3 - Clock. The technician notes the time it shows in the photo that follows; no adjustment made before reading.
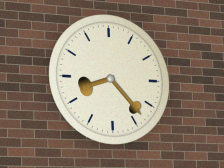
8:23
